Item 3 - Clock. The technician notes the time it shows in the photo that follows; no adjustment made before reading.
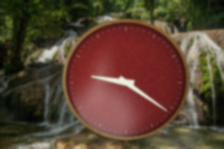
9:21
